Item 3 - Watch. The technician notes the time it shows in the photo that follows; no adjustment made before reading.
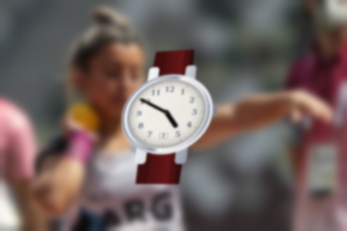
4:50
